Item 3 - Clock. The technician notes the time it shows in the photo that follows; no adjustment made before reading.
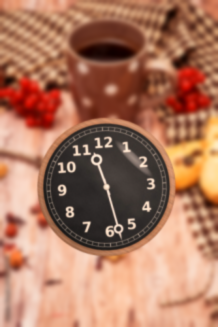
11:28
